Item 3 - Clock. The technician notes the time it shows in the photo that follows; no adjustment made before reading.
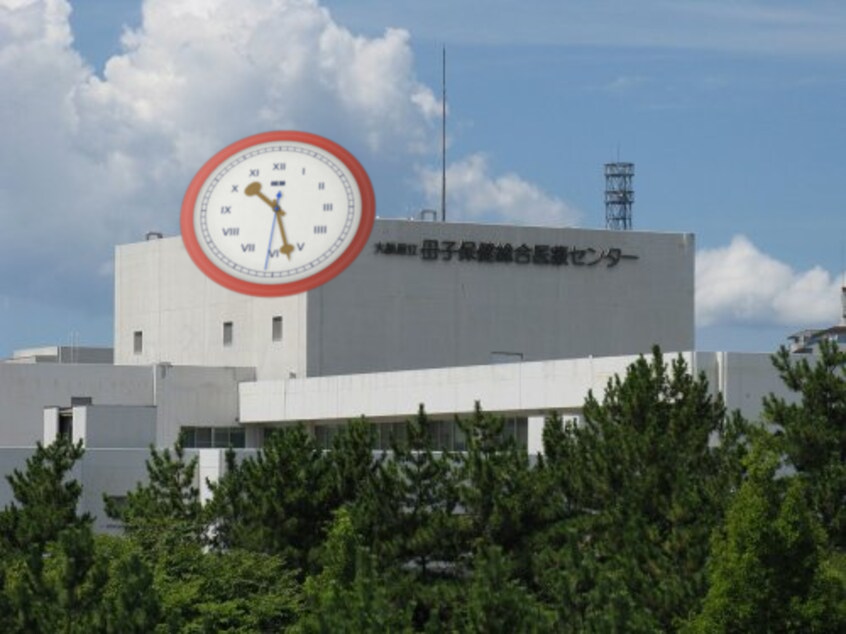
10:27:31
